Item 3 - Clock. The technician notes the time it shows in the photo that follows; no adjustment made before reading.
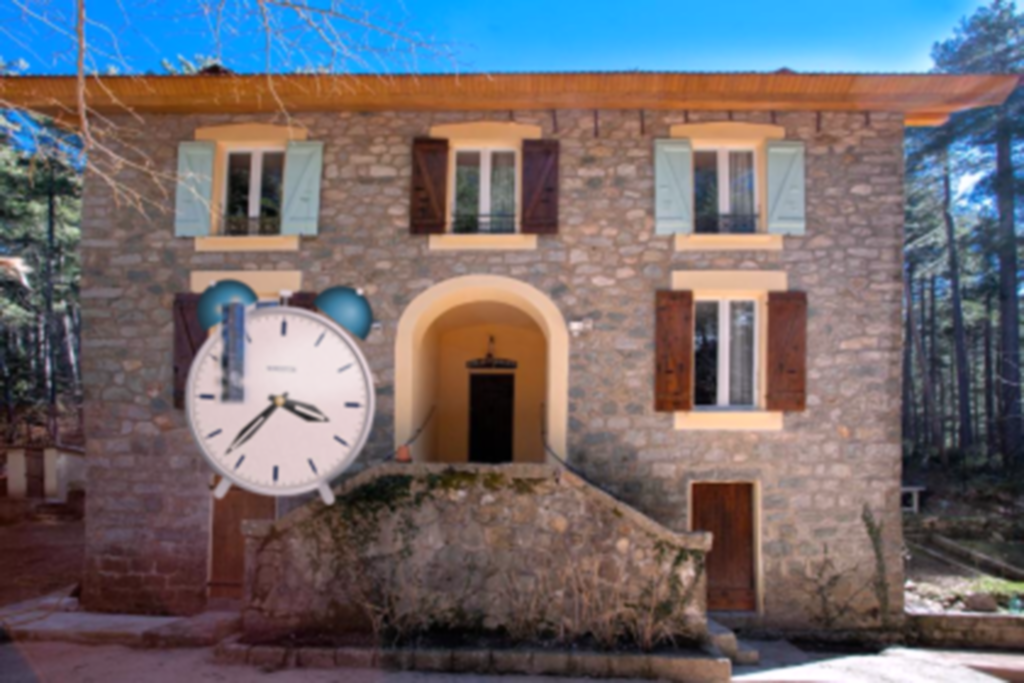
3:37
